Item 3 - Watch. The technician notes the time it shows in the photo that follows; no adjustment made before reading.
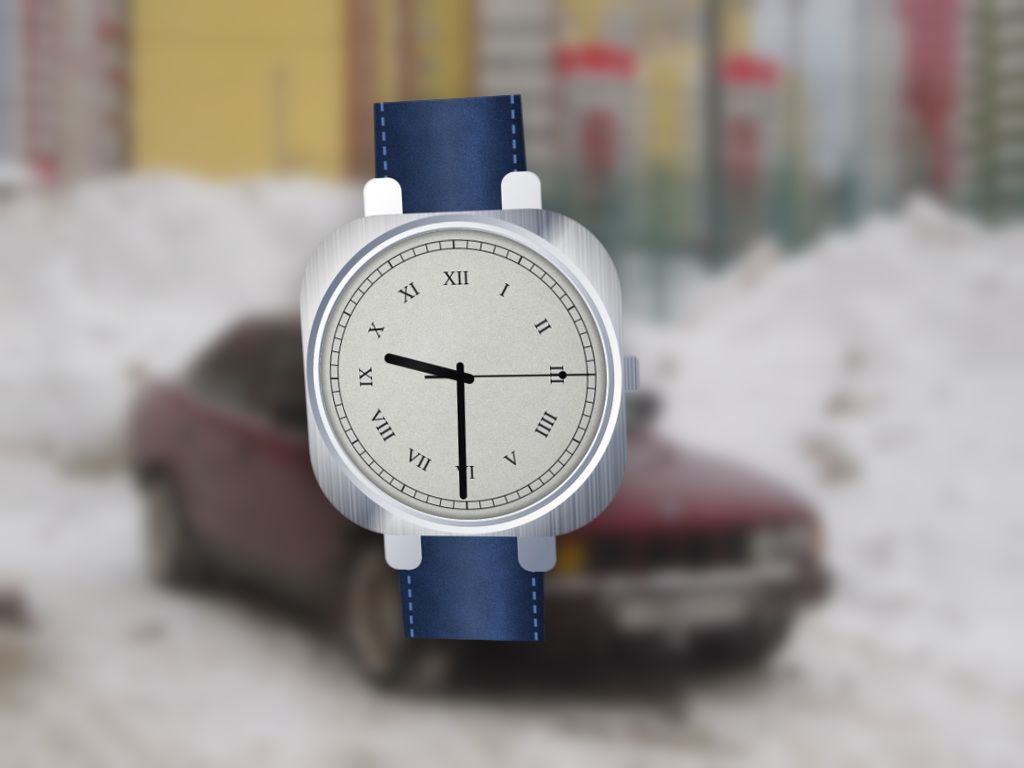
9:30:15
